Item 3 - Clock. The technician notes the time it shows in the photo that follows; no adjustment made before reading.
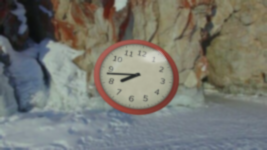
7:43
